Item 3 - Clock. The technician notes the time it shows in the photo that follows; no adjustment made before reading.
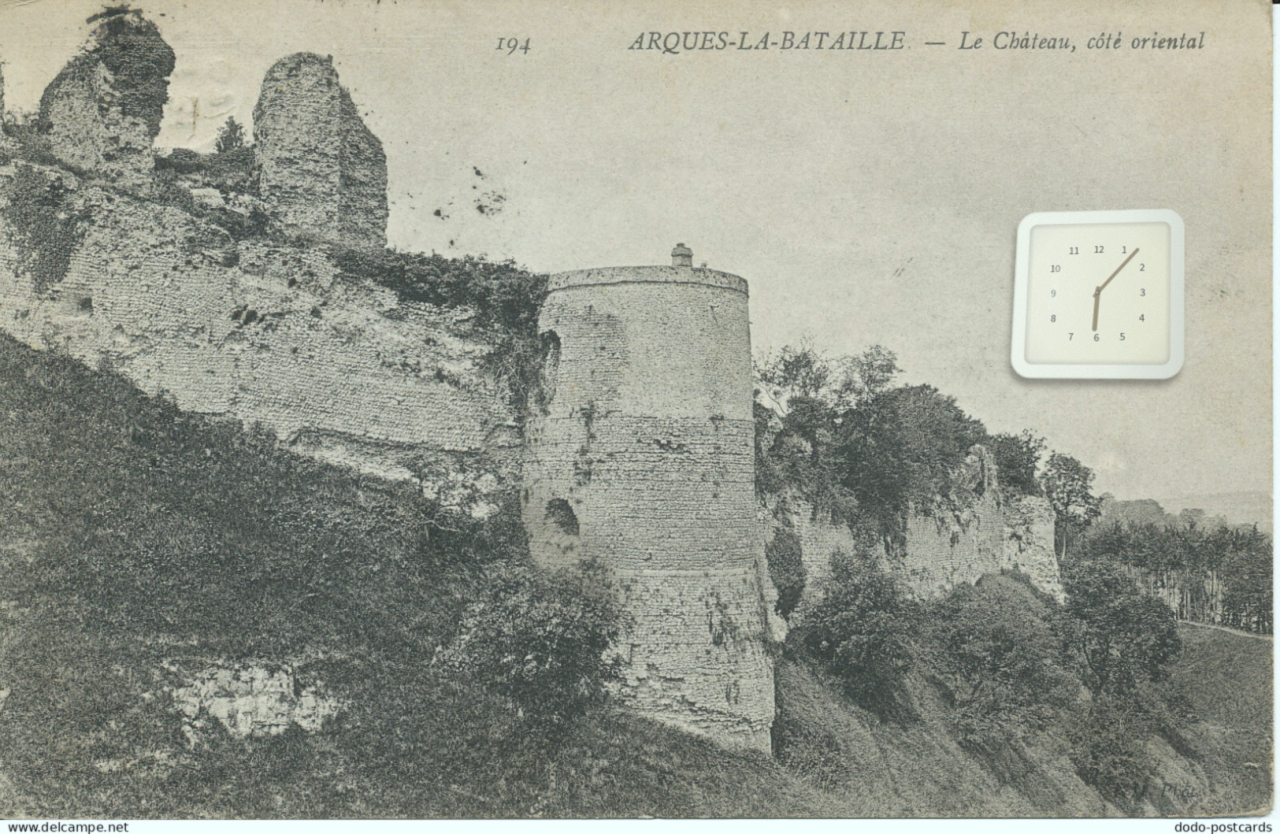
6:07
